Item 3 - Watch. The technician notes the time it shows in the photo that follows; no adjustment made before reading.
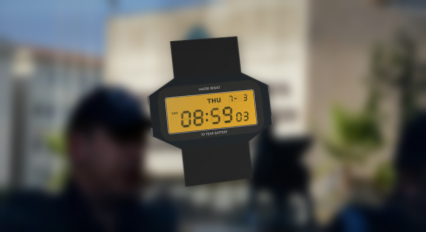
8:59:03
